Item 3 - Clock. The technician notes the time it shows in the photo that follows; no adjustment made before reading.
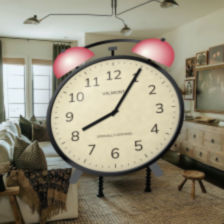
8:05
